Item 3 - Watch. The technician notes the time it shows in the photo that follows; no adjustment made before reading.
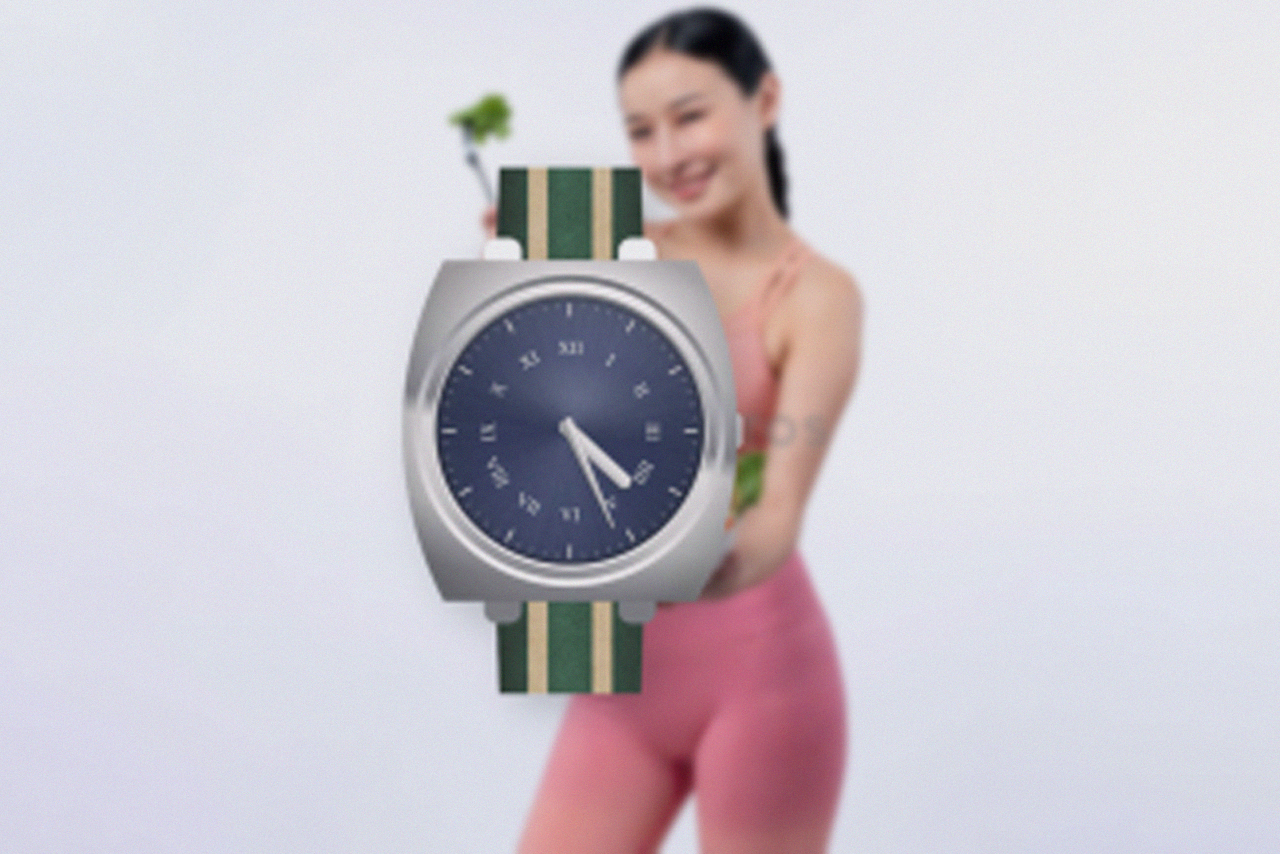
4:26
